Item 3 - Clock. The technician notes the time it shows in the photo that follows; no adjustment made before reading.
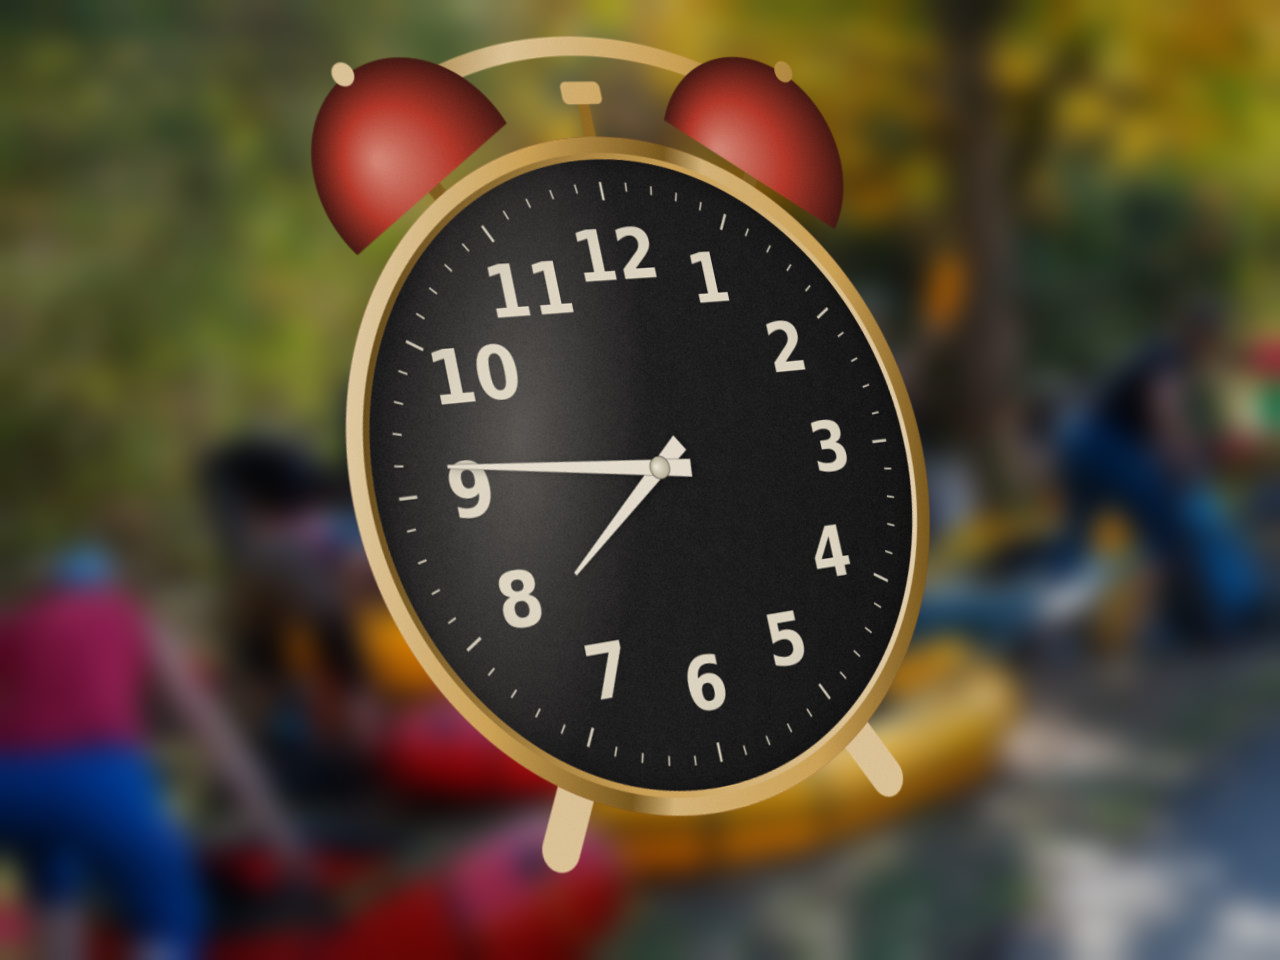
7:46
